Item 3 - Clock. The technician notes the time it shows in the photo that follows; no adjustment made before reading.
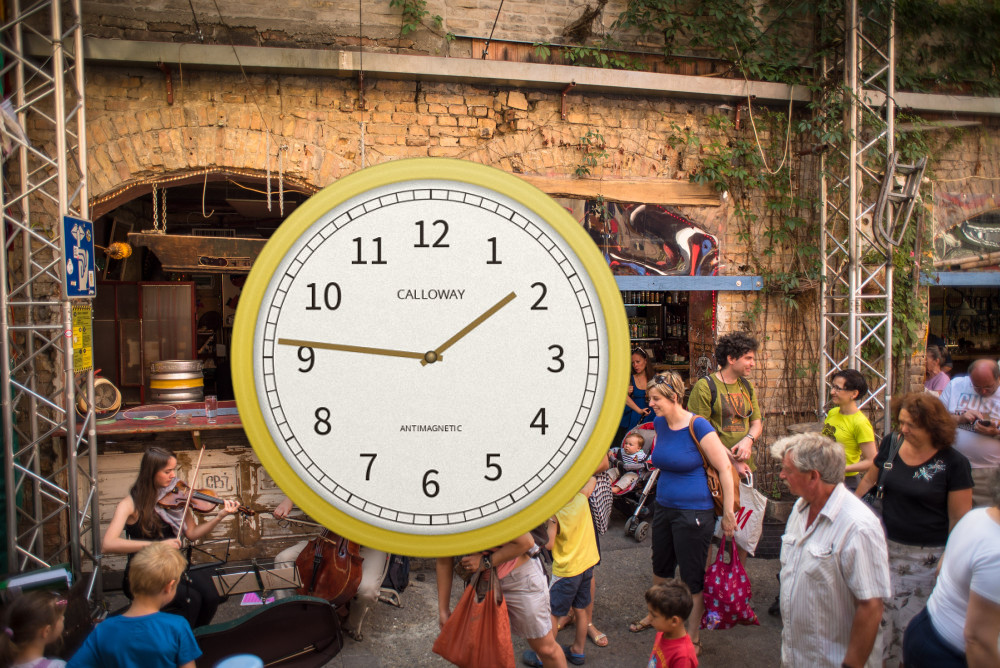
1:46
